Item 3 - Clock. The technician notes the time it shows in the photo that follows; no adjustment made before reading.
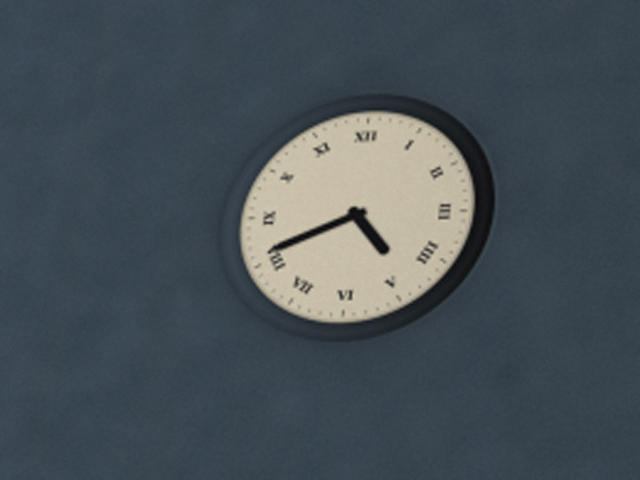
4:41
